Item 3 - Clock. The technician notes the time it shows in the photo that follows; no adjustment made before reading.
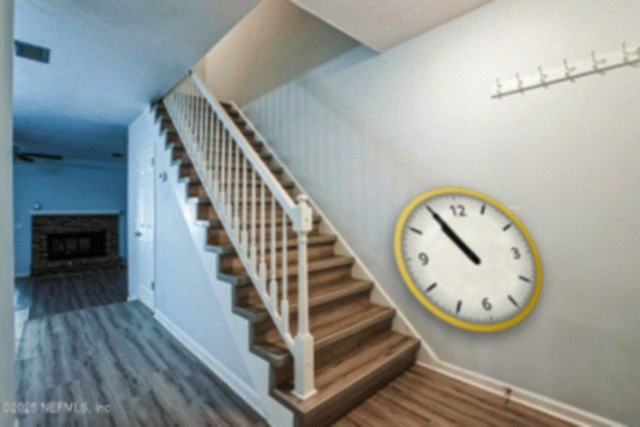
10:55
